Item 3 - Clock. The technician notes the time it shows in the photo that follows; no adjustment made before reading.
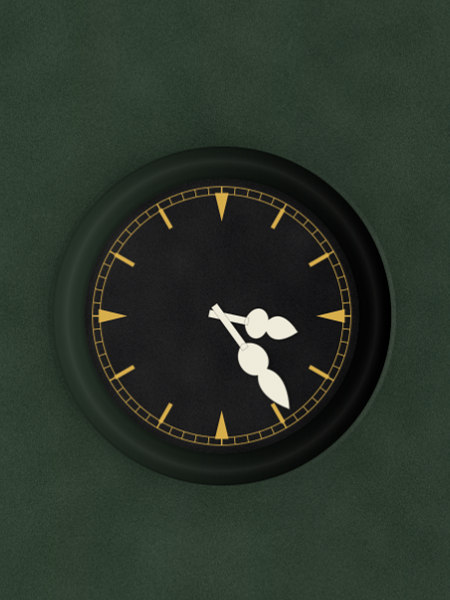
3:24
